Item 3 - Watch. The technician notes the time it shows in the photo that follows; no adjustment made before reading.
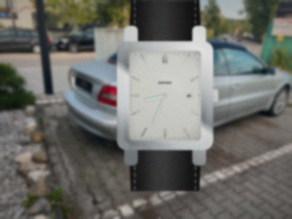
8:34
